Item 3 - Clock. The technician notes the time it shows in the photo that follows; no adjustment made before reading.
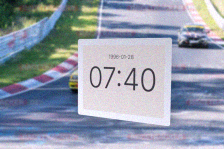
7:40
